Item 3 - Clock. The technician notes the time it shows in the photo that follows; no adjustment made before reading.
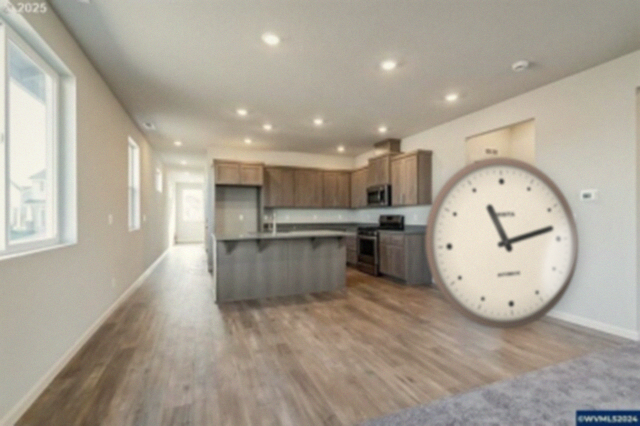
11:13
